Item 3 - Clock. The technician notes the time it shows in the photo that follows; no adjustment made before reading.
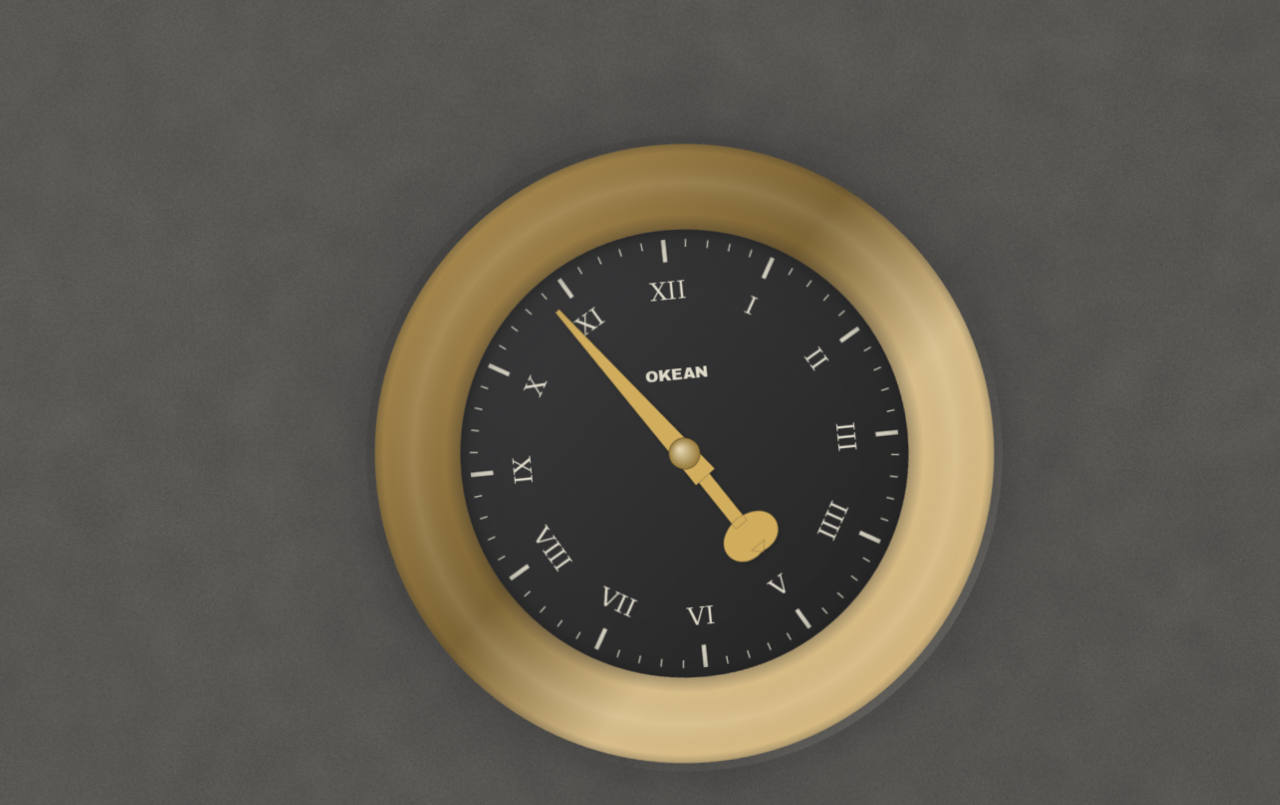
4:54
